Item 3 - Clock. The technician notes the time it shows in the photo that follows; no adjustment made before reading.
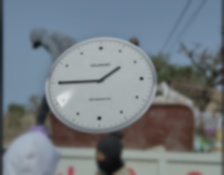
1:45
